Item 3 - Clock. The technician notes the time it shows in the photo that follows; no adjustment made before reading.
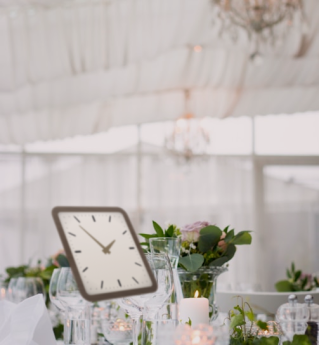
1:54
